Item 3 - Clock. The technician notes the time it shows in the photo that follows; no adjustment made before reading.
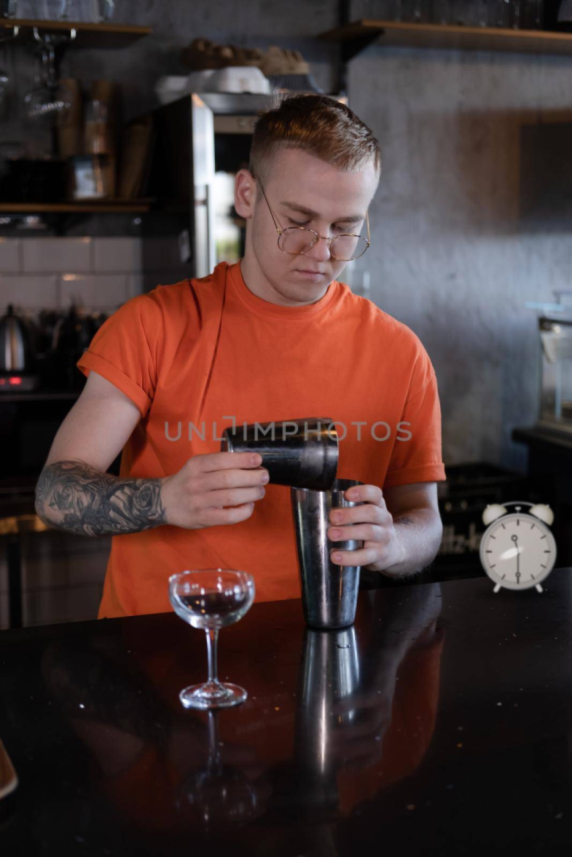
11:30
